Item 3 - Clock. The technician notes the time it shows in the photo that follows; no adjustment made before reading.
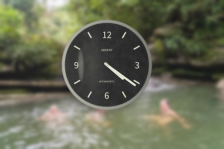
4:21
